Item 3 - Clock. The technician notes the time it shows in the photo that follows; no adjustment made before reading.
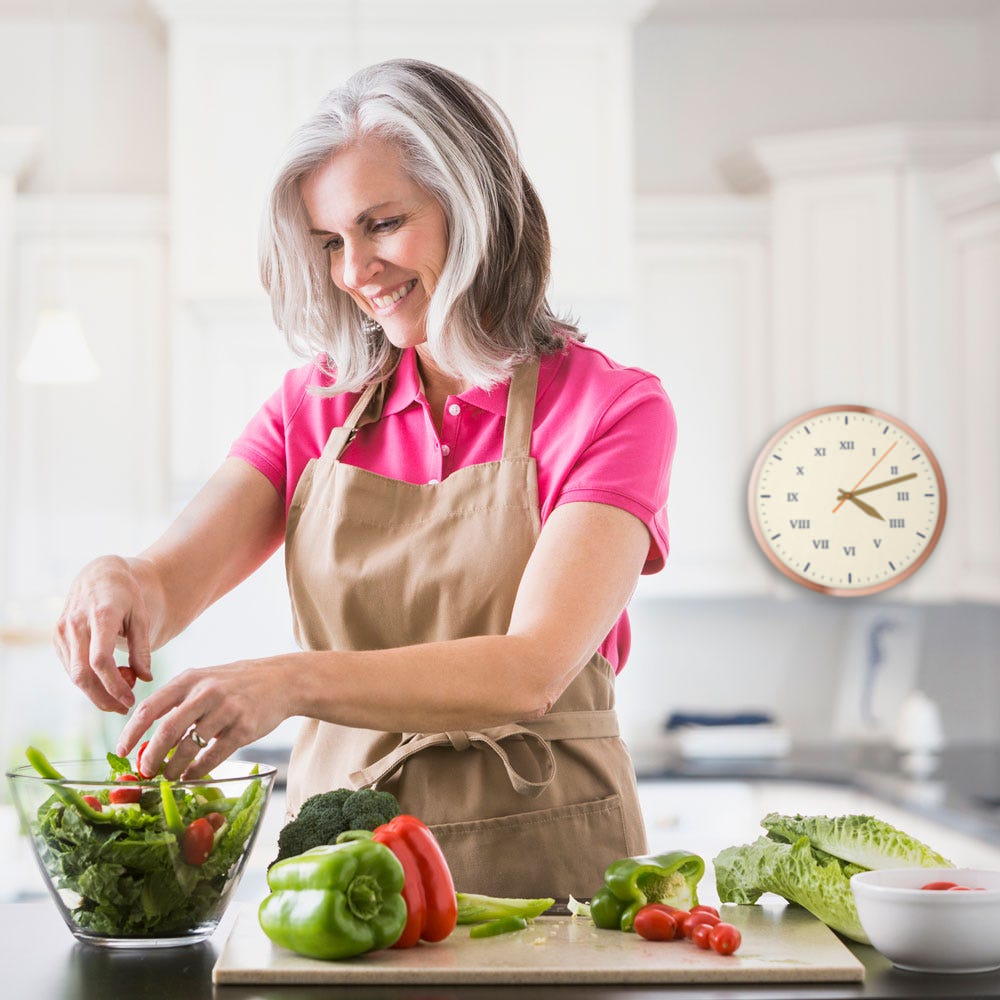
4:12:07
